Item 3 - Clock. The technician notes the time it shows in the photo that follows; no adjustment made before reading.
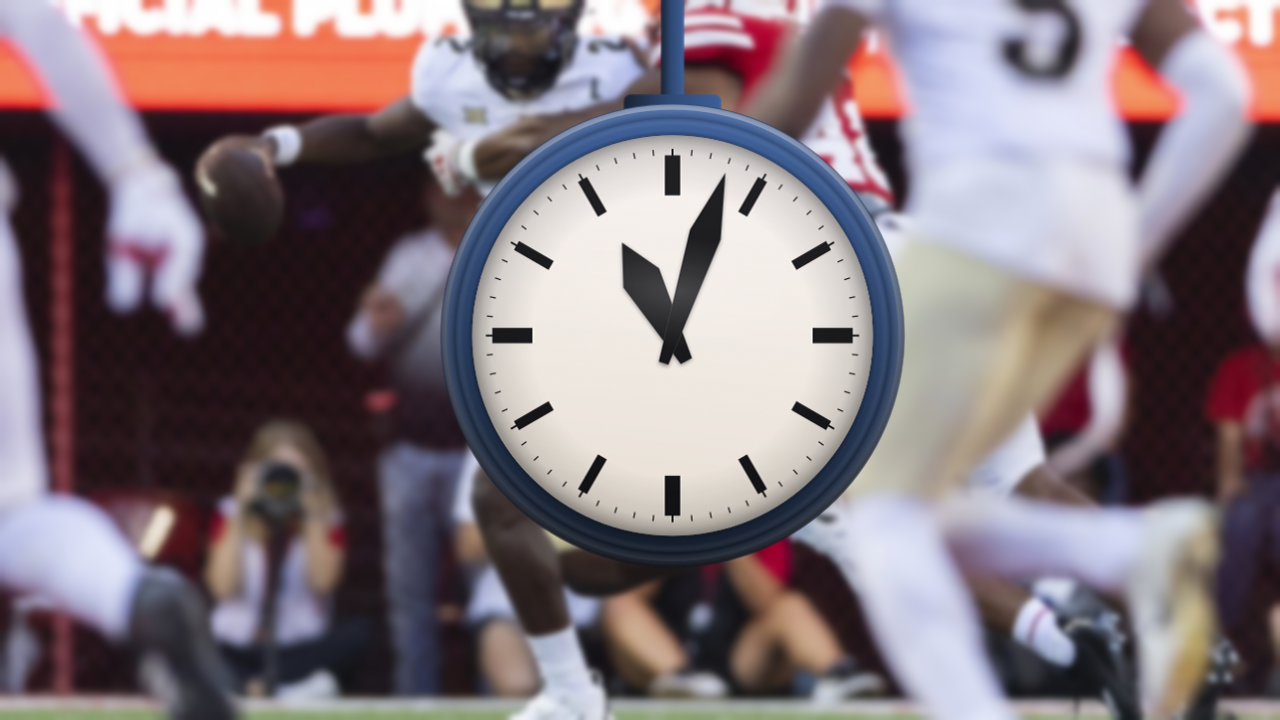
11:03
